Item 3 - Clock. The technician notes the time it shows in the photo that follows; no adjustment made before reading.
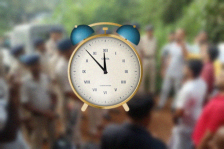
11:53
